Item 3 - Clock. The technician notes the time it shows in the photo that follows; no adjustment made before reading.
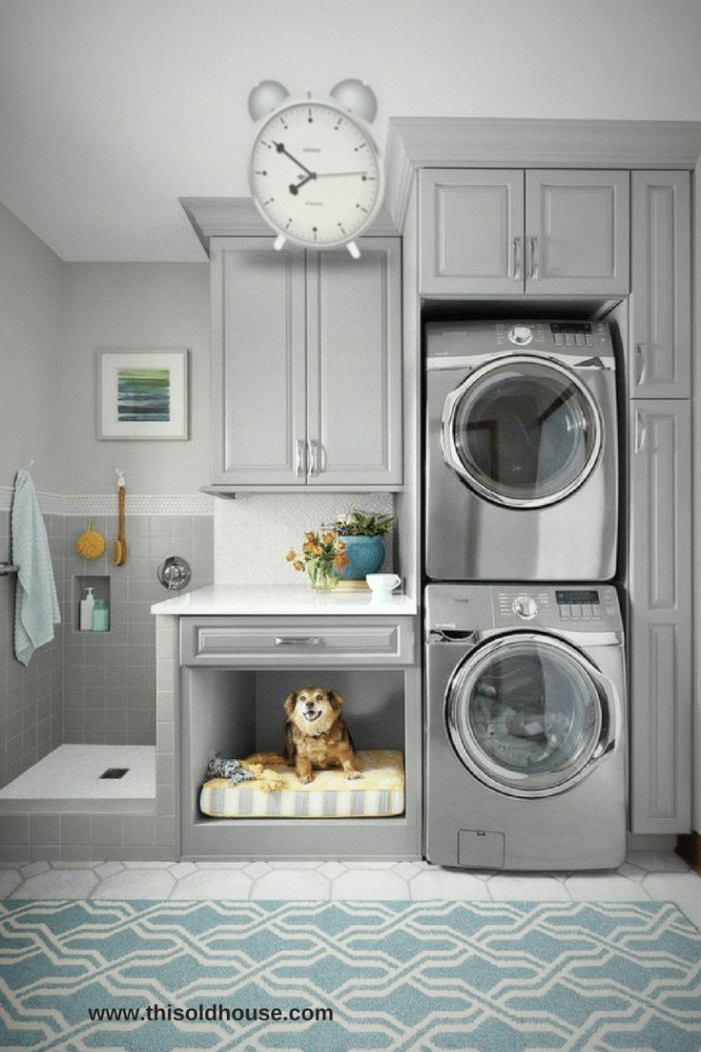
7:51:14
